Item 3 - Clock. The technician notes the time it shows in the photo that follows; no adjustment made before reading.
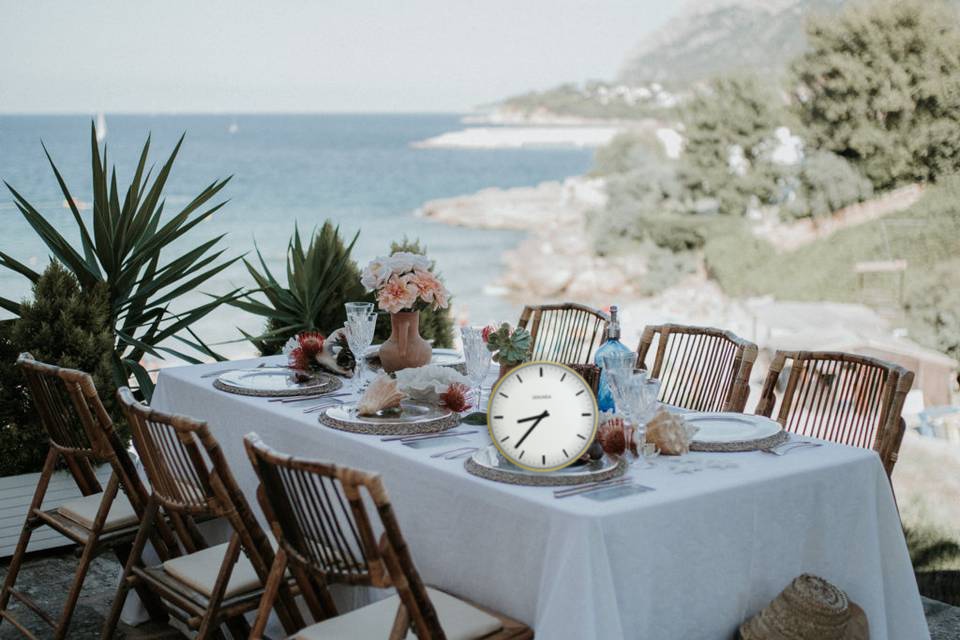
8:37
